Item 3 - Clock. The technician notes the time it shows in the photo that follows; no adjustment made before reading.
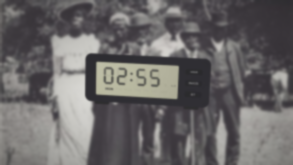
2:55
